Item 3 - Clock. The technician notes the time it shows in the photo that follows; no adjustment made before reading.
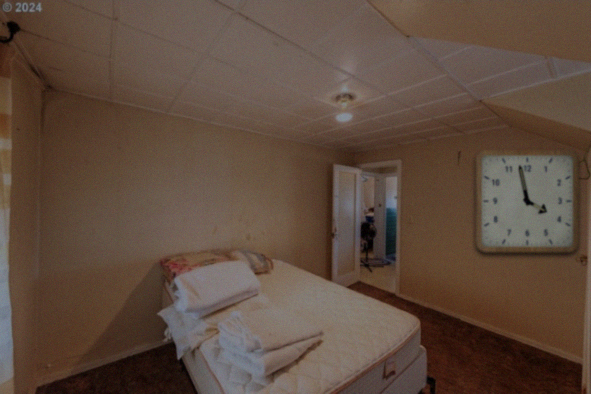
3:58
